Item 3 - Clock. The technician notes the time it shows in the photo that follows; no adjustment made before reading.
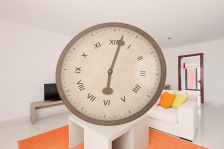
6:02
